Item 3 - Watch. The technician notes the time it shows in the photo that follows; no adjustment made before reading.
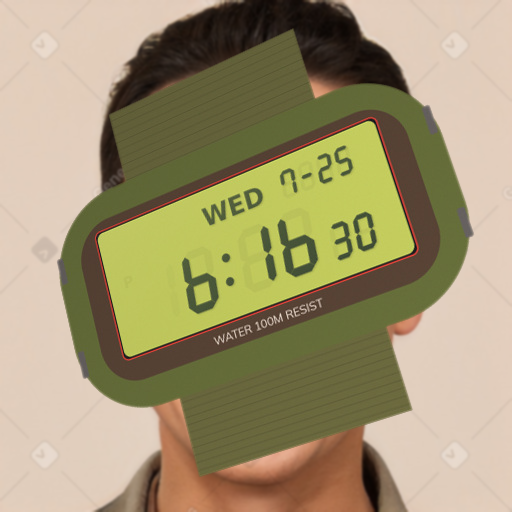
6:16:30
